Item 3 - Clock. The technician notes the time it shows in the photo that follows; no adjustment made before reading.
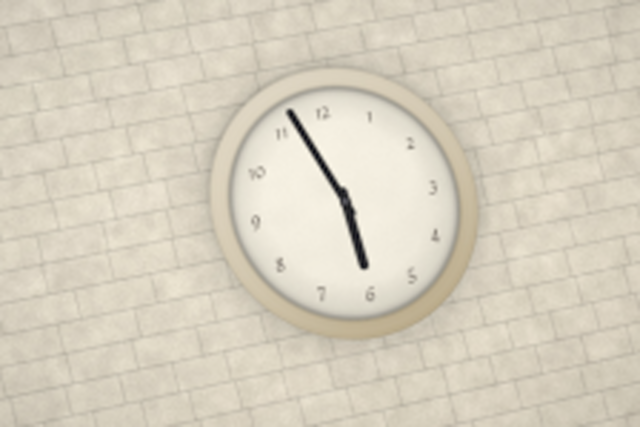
5:57
